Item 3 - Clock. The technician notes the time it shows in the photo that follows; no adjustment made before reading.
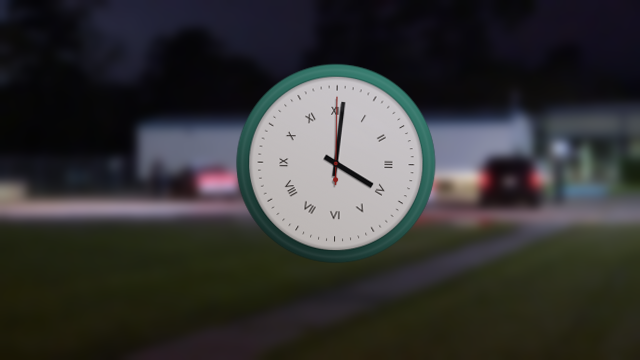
4:01:00
